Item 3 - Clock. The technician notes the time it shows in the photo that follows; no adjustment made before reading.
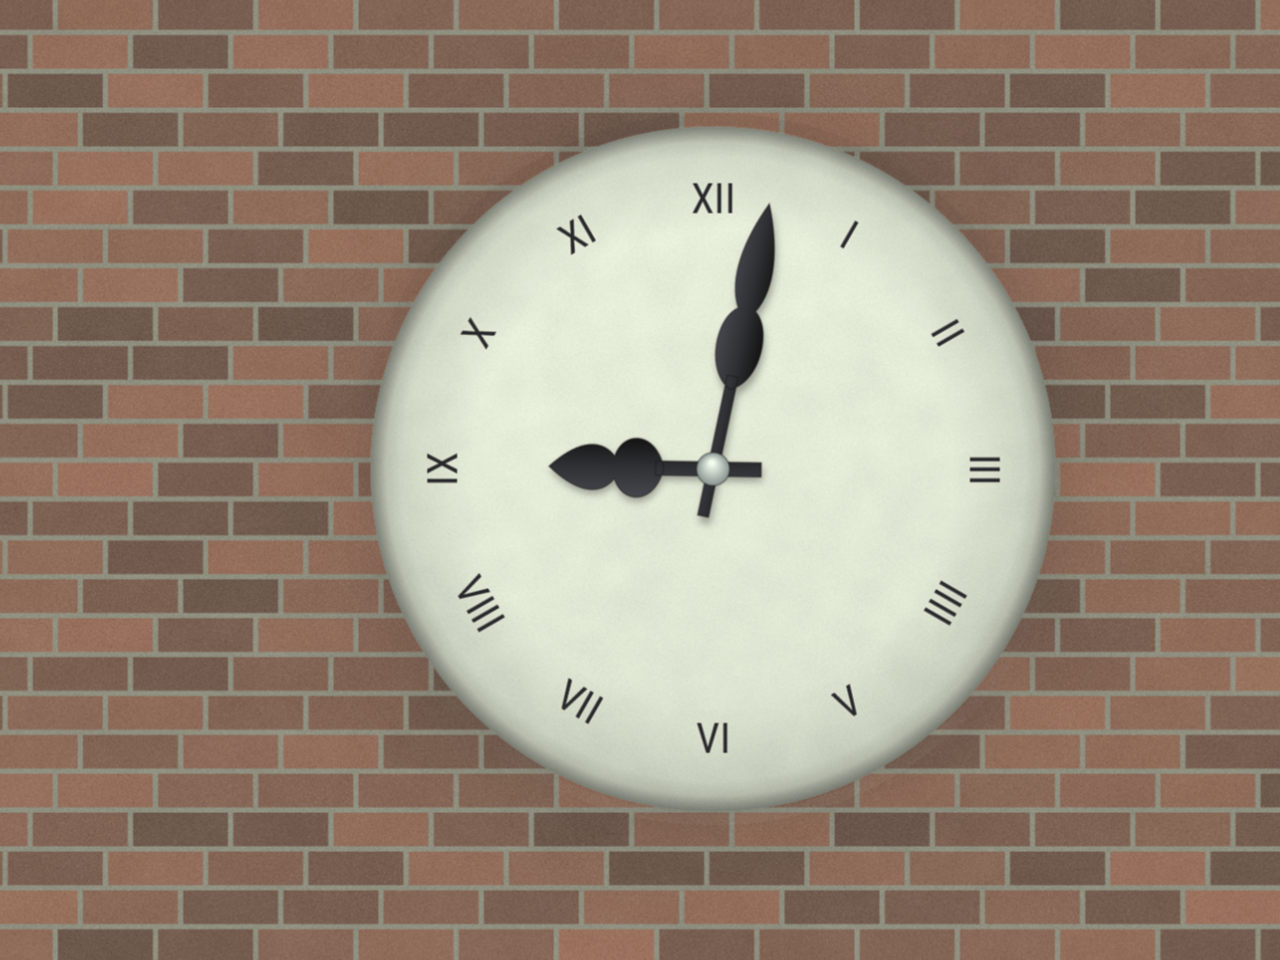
9:02
